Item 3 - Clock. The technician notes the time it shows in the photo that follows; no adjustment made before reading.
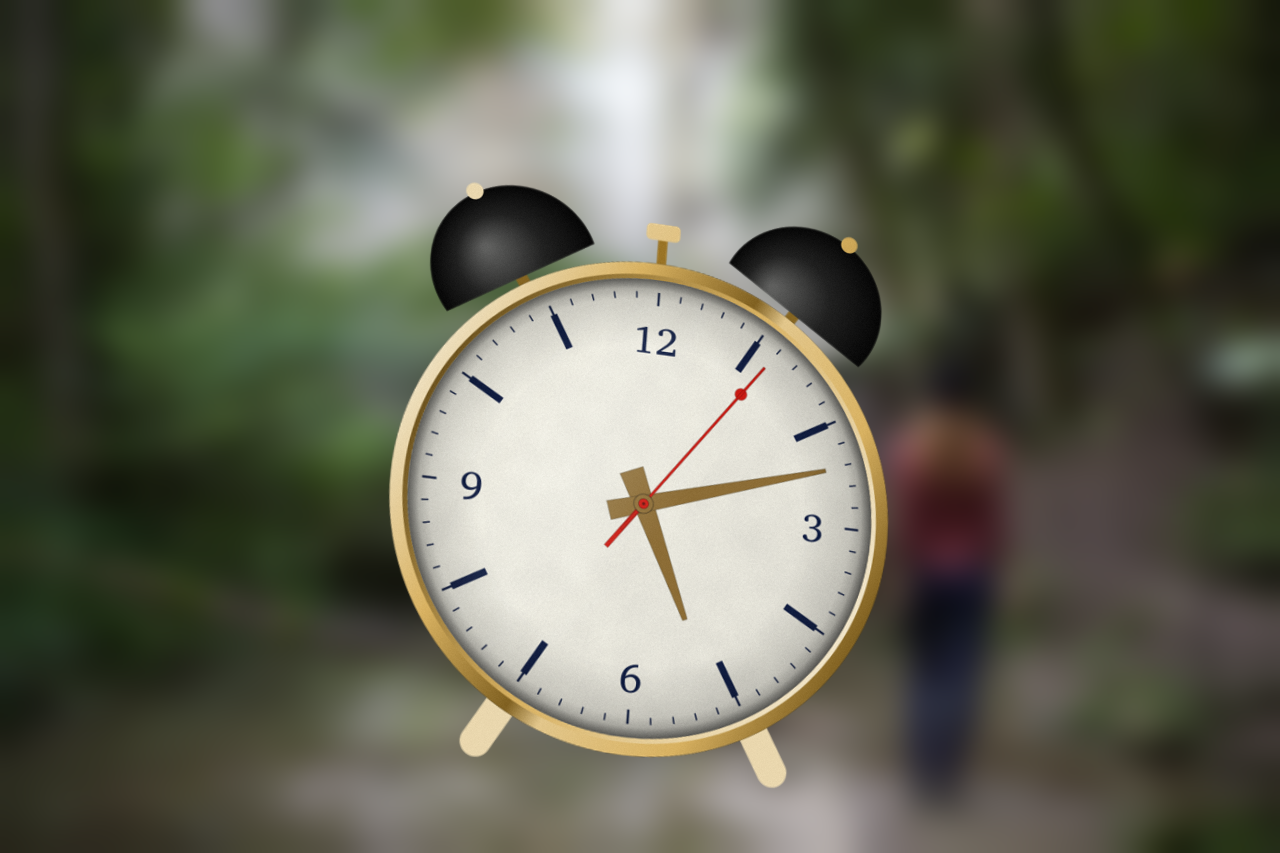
5:12:06
